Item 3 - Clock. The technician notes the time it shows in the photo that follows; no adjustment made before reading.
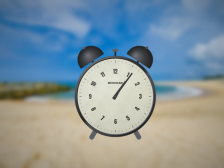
1:06
